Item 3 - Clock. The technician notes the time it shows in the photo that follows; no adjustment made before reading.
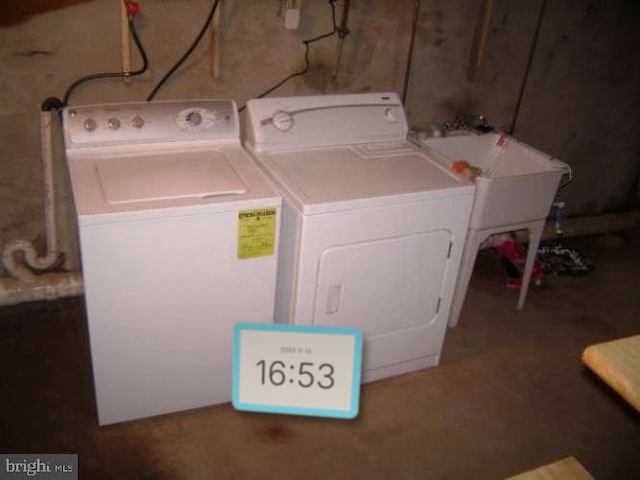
16:53
